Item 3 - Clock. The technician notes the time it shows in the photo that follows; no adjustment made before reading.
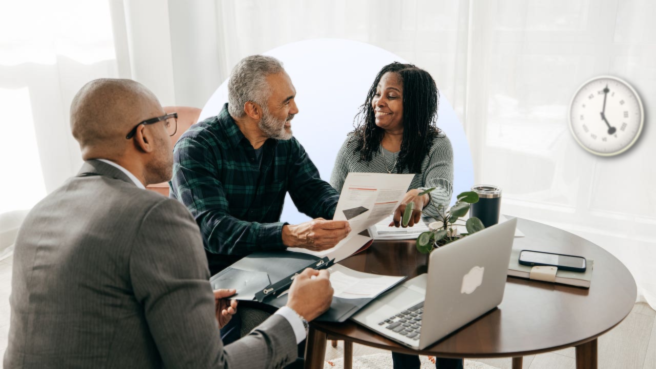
5:02
